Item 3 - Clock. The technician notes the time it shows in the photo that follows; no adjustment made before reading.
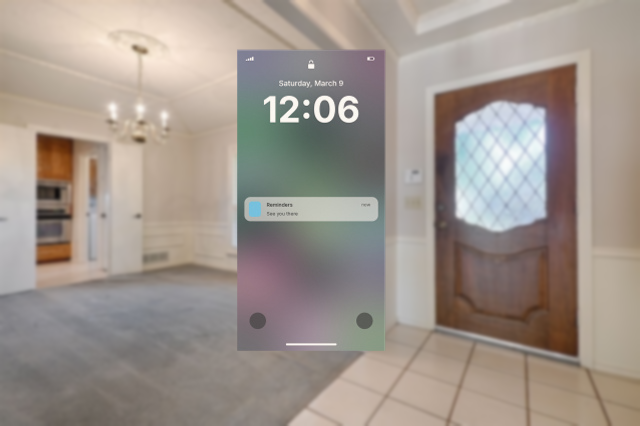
12:06
